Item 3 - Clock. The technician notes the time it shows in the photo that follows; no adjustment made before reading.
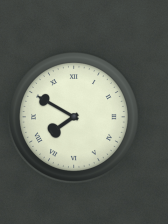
7:50
